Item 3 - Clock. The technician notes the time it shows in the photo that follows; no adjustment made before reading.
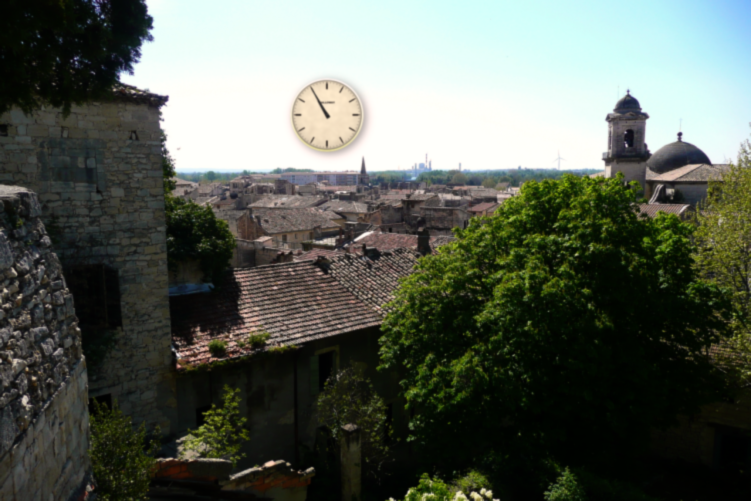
10:55
